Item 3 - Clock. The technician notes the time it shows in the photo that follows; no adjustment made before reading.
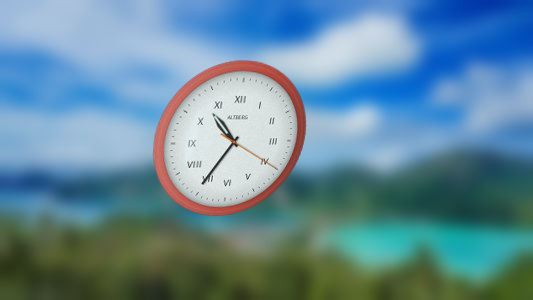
10:35:20
